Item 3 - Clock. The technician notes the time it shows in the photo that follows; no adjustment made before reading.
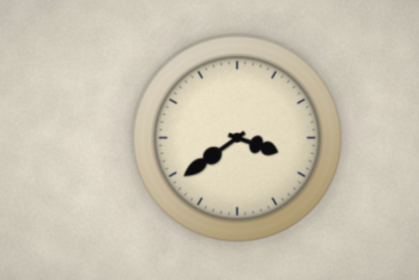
3:39
